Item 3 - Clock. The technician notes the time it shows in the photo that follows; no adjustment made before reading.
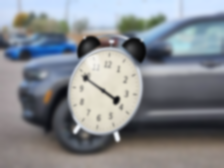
3:49
